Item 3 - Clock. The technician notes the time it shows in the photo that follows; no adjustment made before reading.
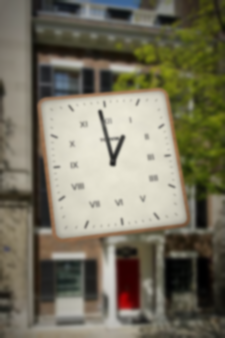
12:59
